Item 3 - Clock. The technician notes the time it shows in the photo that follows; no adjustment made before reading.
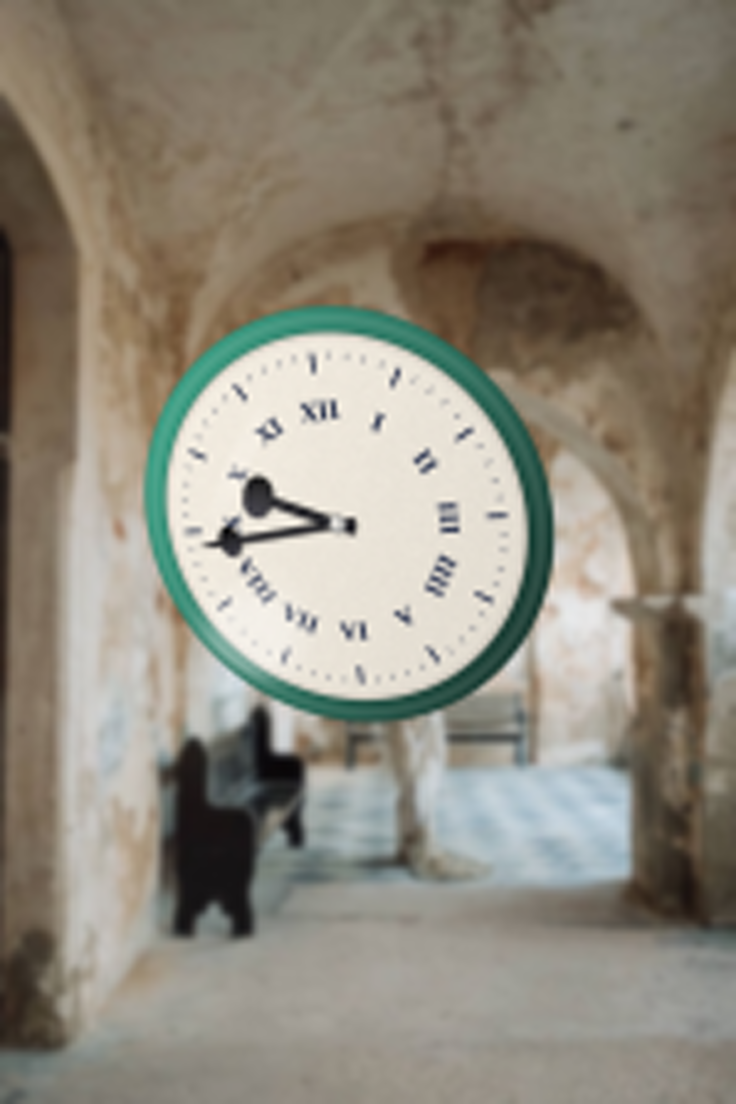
9:44
